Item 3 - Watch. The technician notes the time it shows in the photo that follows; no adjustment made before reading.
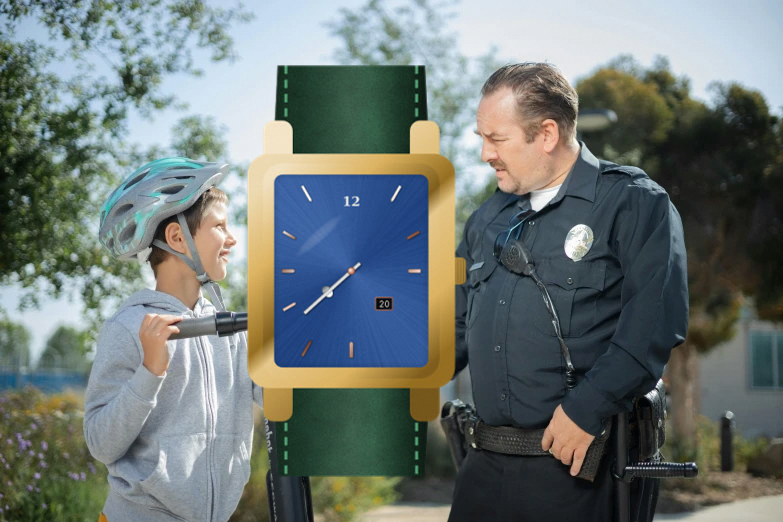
7:38
